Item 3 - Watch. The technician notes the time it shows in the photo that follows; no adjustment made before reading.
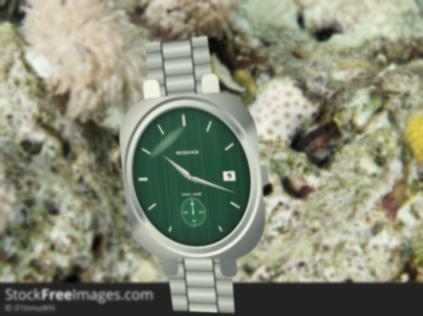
10:18
